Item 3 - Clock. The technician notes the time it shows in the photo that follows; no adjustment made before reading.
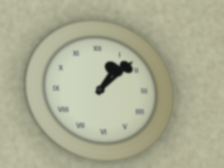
1:08
